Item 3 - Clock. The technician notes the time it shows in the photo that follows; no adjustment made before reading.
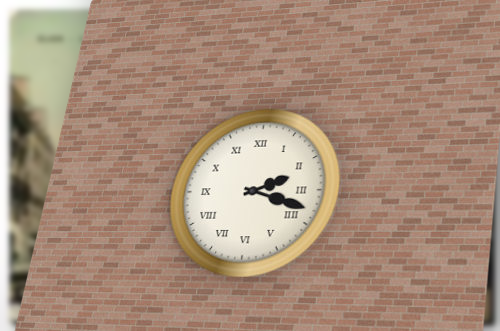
2:18
